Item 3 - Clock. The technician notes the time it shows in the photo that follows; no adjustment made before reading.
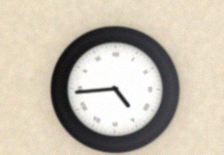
4:44
